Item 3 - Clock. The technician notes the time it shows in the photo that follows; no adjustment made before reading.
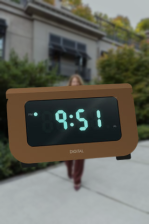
9:51
